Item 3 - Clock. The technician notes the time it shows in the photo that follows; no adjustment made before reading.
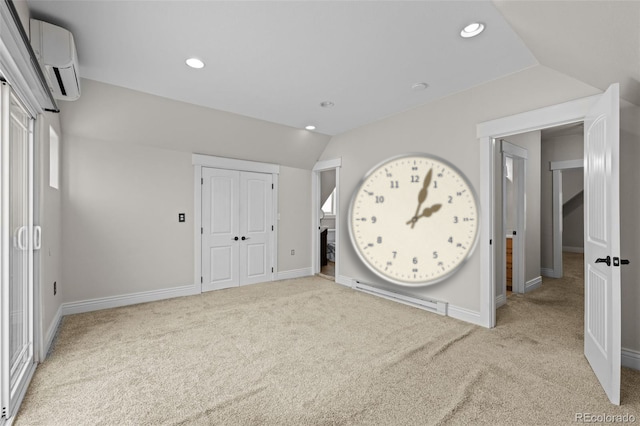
2:03
